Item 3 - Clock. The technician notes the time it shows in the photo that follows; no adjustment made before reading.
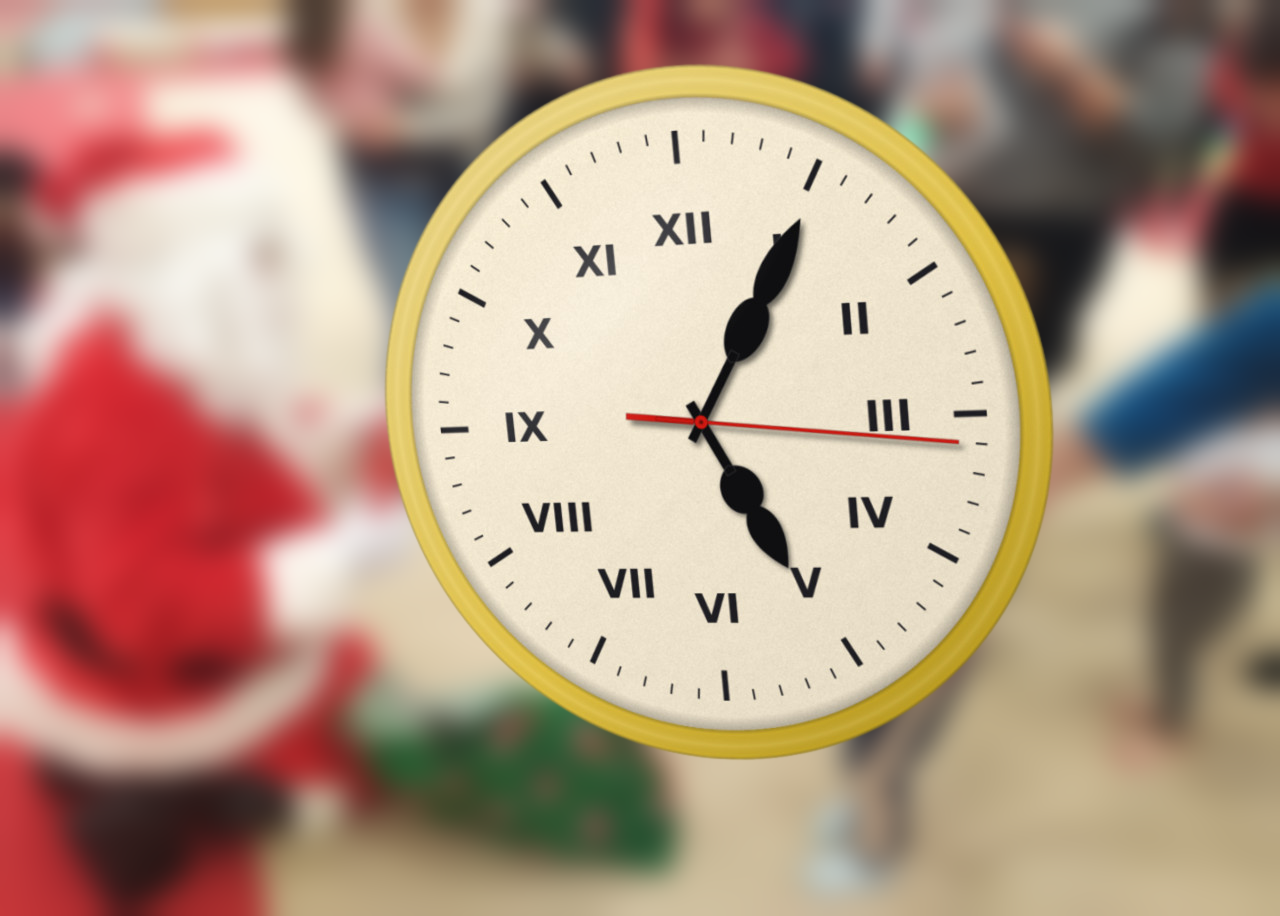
5:05:16
